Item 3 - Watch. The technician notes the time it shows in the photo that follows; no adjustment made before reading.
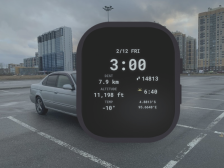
3:00
